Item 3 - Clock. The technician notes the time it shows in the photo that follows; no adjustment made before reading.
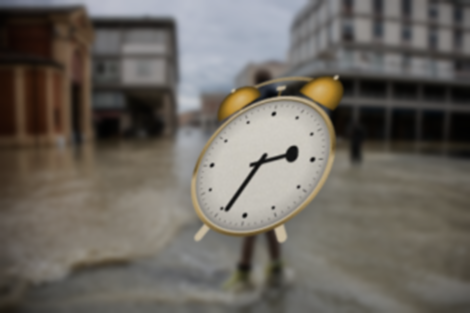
2:34
